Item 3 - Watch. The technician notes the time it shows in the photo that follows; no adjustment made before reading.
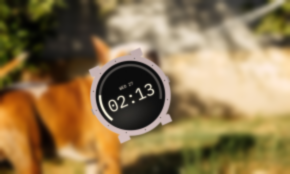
2:13
